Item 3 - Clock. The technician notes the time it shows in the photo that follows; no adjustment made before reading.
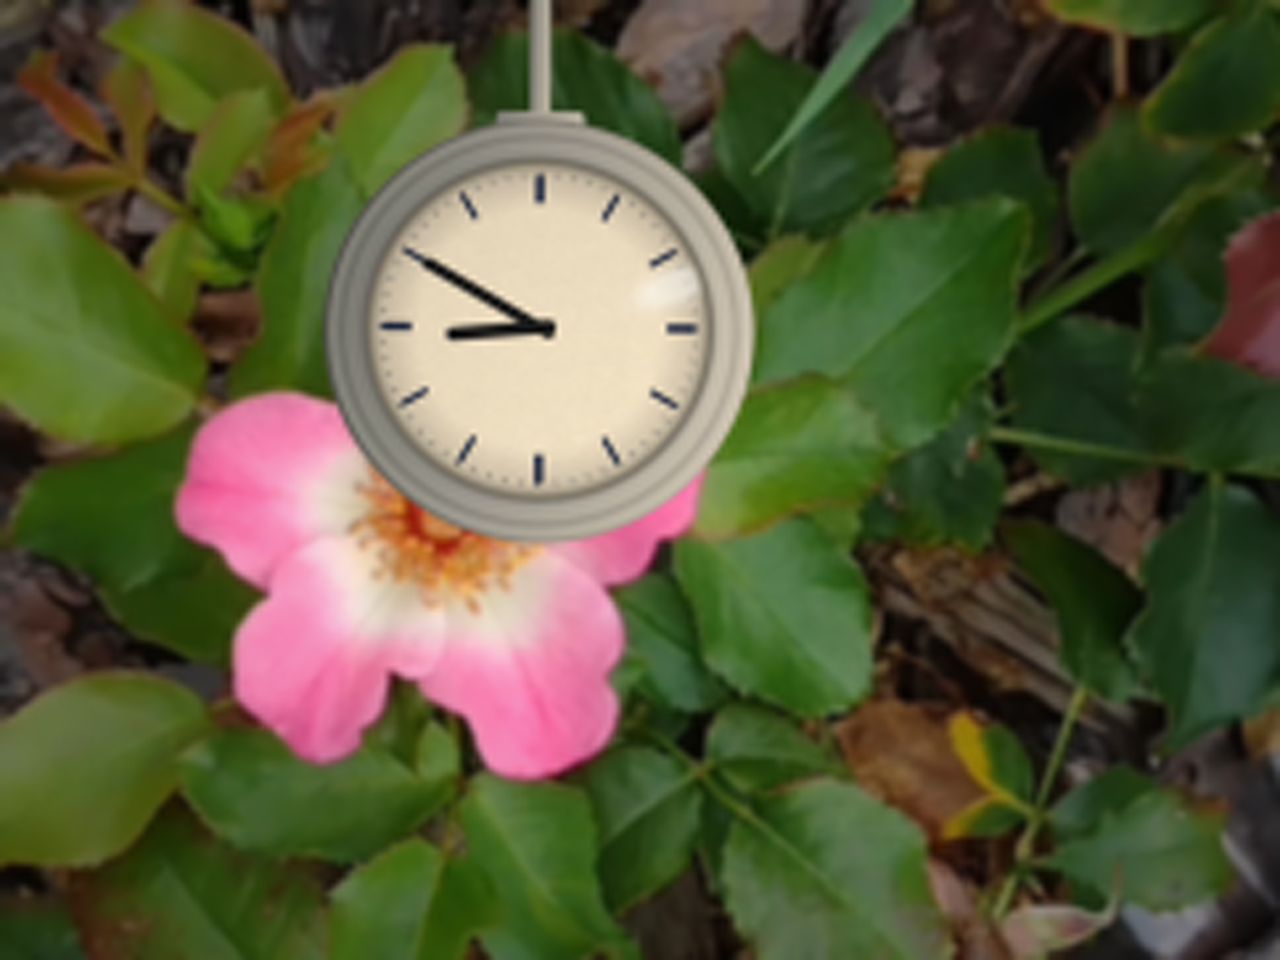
8:50
